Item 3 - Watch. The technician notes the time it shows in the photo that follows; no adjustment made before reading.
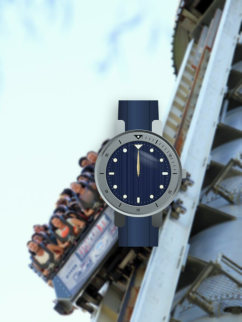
12:00
